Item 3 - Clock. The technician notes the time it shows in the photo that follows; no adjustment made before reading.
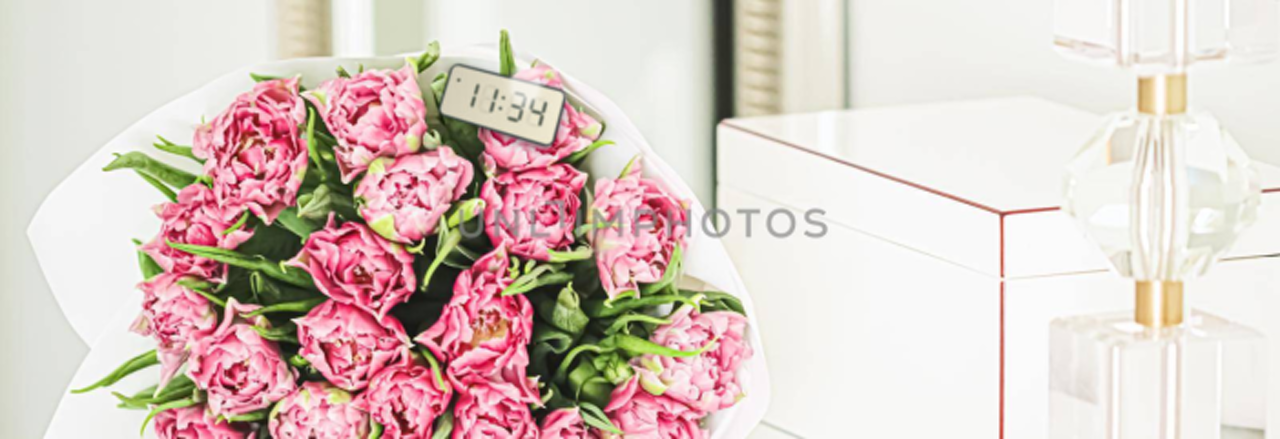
11:34
